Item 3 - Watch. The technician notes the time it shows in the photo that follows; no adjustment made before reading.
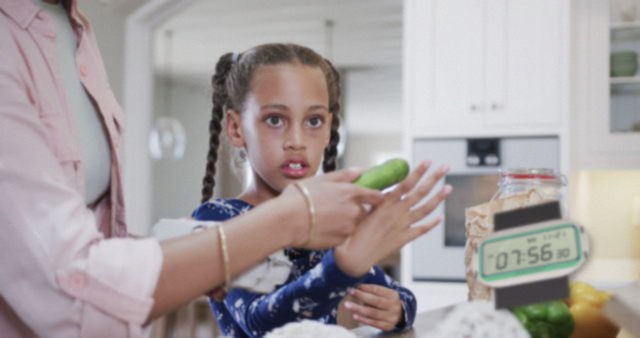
7:56
